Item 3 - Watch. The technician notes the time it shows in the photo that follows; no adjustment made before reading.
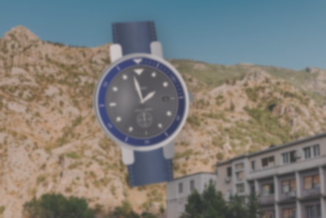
1:58
